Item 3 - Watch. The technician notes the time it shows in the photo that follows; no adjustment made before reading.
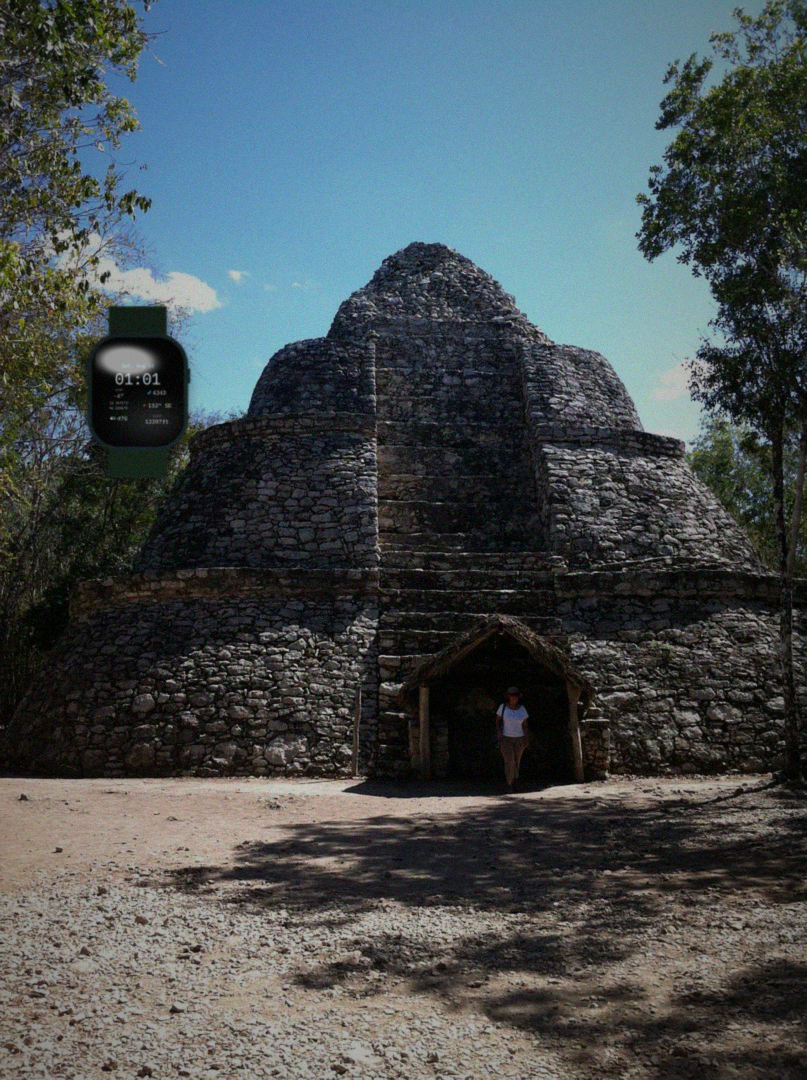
1:01
